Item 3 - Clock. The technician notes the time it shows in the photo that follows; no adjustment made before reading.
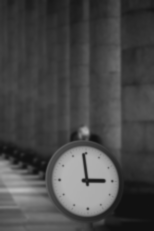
2:59
